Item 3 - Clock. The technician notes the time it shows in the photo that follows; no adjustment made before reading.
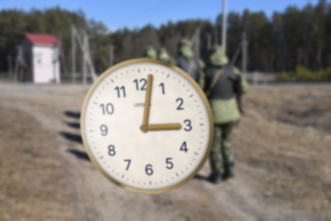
3:02
